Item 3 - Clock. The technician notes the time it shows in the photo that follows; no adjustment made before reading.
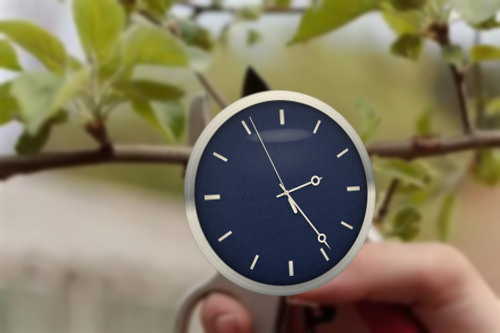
2:23:56
